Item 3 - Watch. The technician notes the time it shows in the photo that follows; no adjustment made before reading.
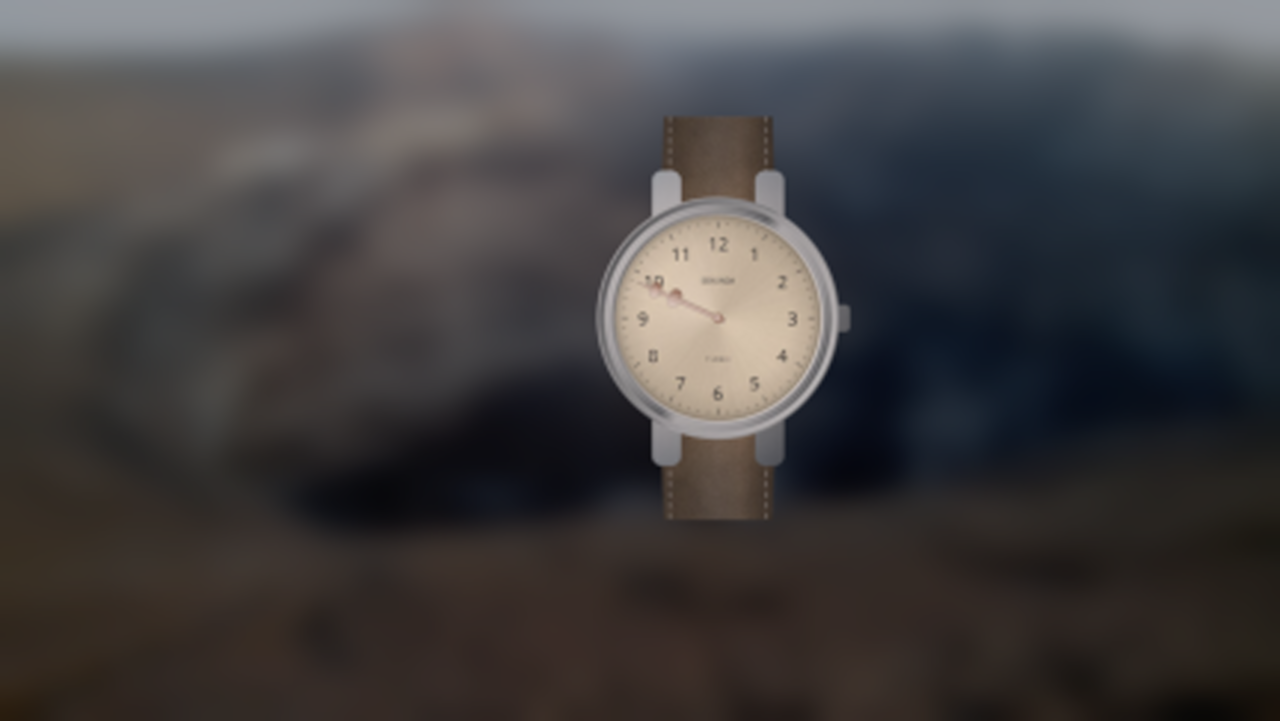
9:49
